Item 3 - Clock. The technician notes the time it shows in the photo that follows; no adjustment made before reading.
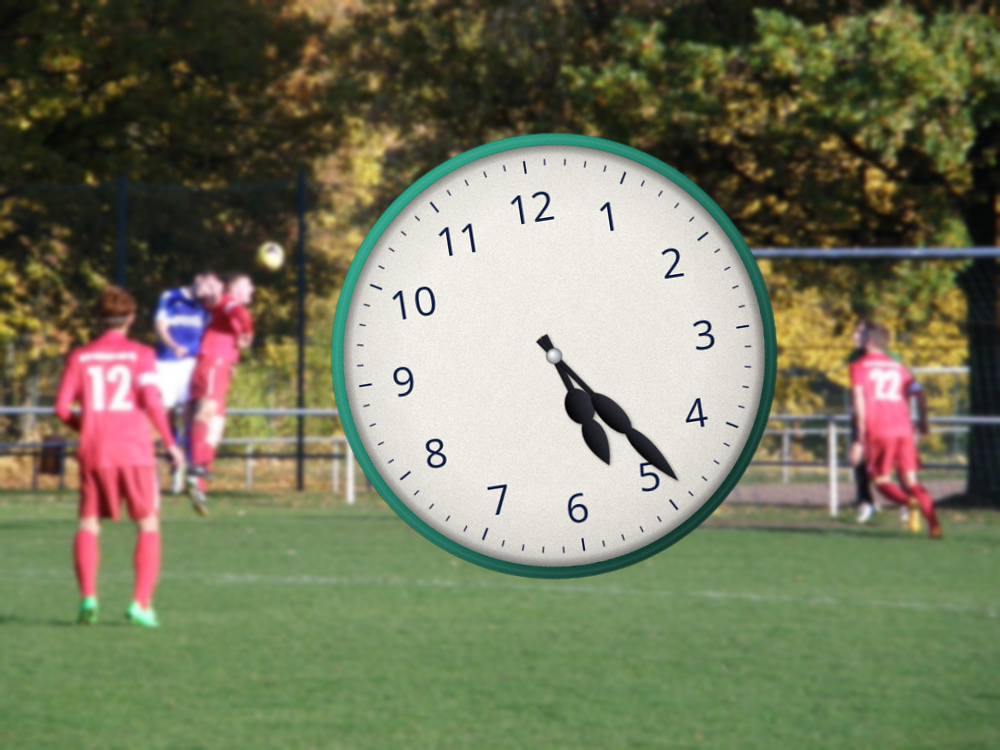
5:24
